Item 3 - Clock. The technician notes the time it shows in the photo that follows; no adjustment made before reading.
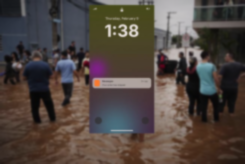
1:38
